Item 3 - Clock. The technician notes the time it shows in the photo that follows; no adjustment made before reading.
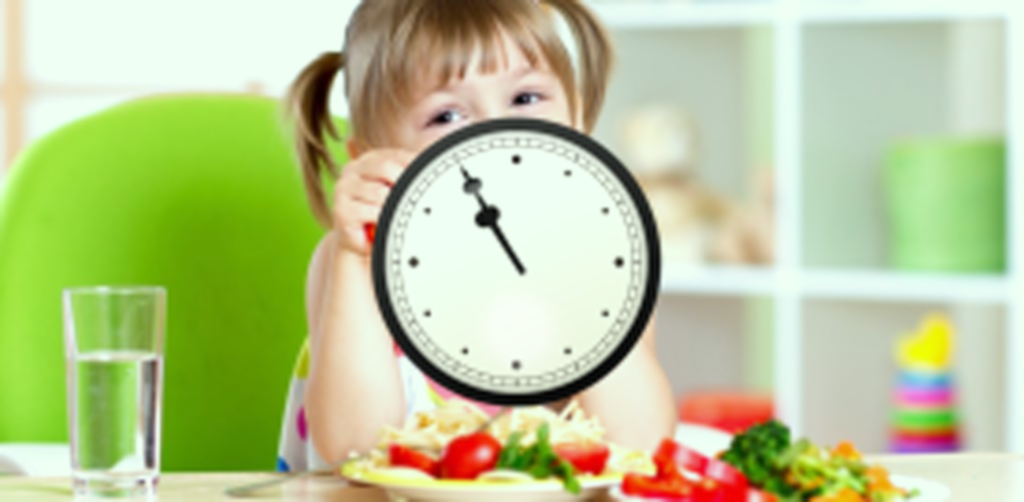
10:55
